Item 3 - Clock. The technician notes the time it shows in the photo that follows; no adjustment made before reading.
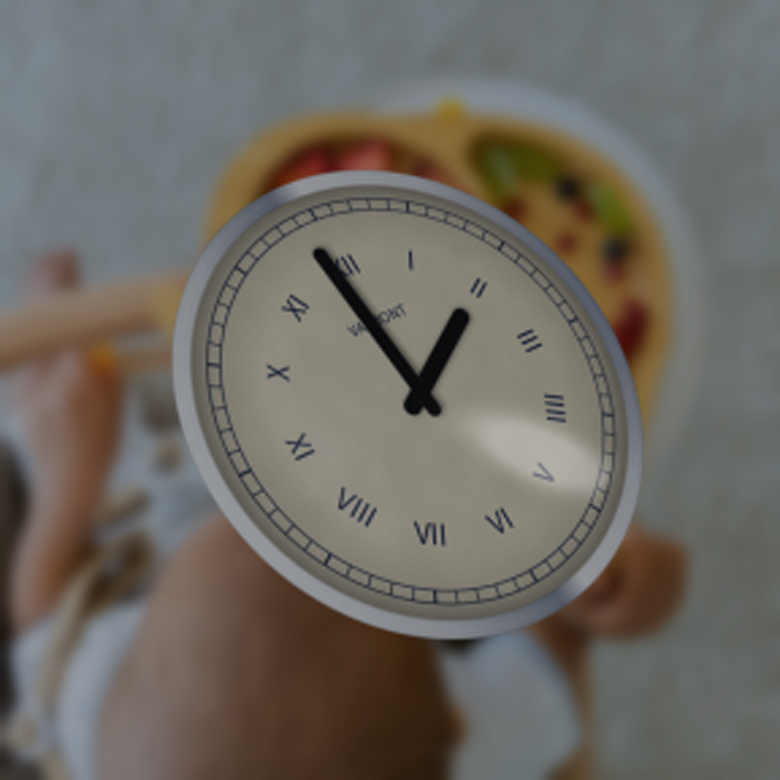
1:59
